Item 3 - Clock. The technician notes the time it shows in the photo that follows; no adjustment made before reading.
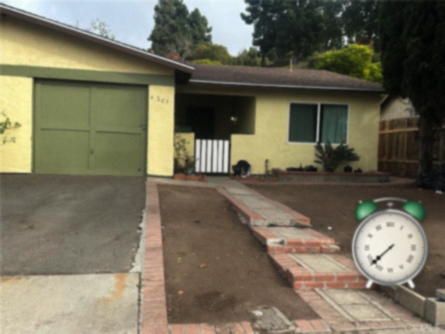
7:38
